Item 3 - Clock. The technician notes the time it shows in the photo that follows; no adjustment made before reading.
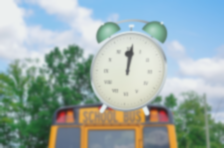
12:01
